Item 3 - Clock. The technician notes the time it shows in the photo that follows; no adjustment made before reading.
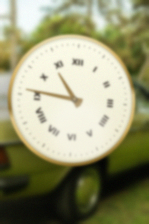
10:46
